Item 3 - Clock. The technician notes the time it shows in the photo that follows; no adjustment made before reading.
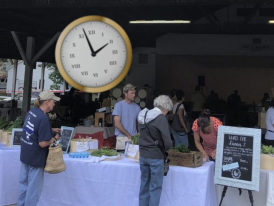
1:57
